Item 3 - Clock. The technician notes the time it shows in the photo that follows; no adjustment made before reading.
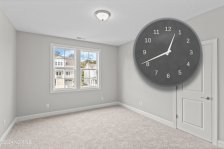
12:41
